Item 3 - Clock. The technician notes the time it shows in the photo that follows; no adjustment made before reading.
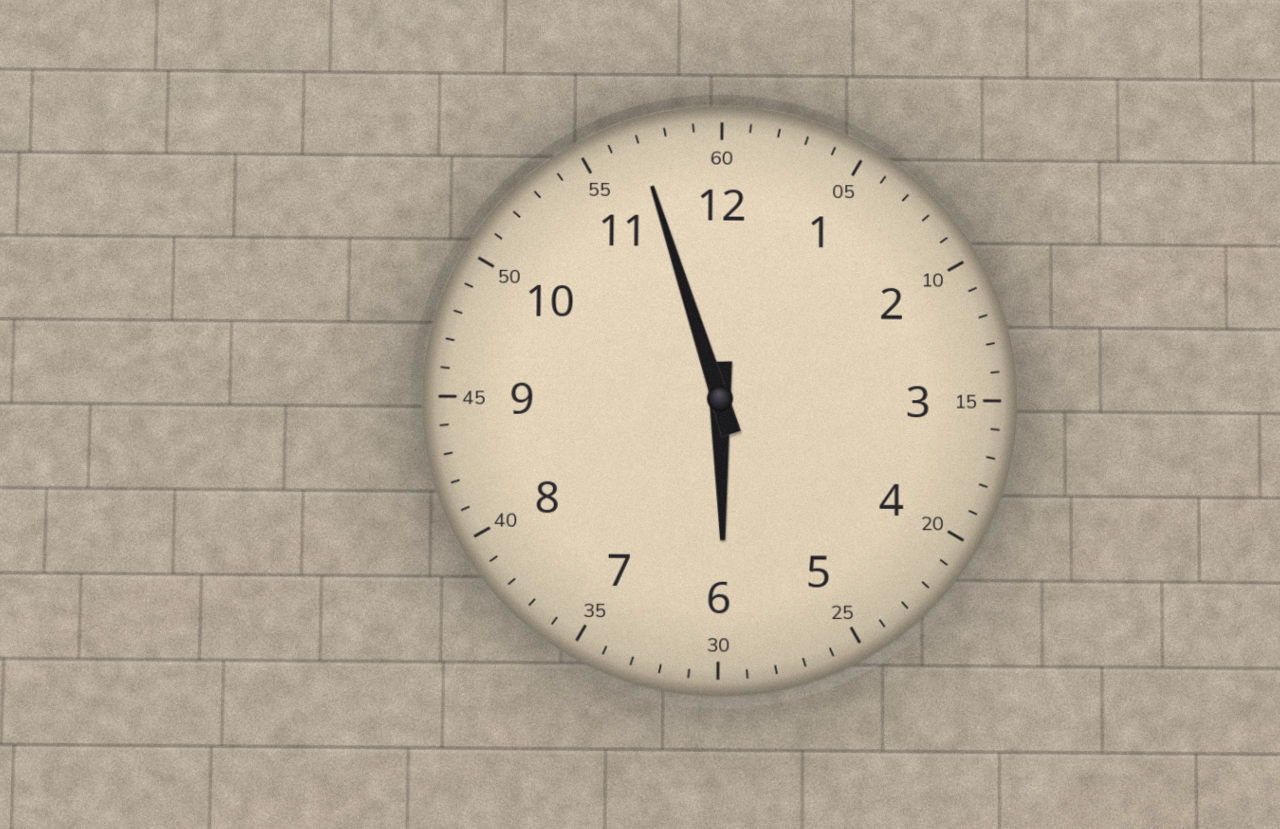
5:57
